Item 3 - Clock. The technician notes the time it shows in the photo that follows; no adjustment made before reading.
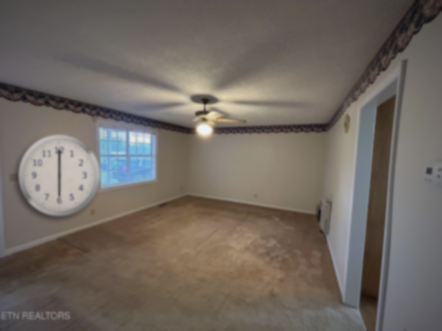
6:00
